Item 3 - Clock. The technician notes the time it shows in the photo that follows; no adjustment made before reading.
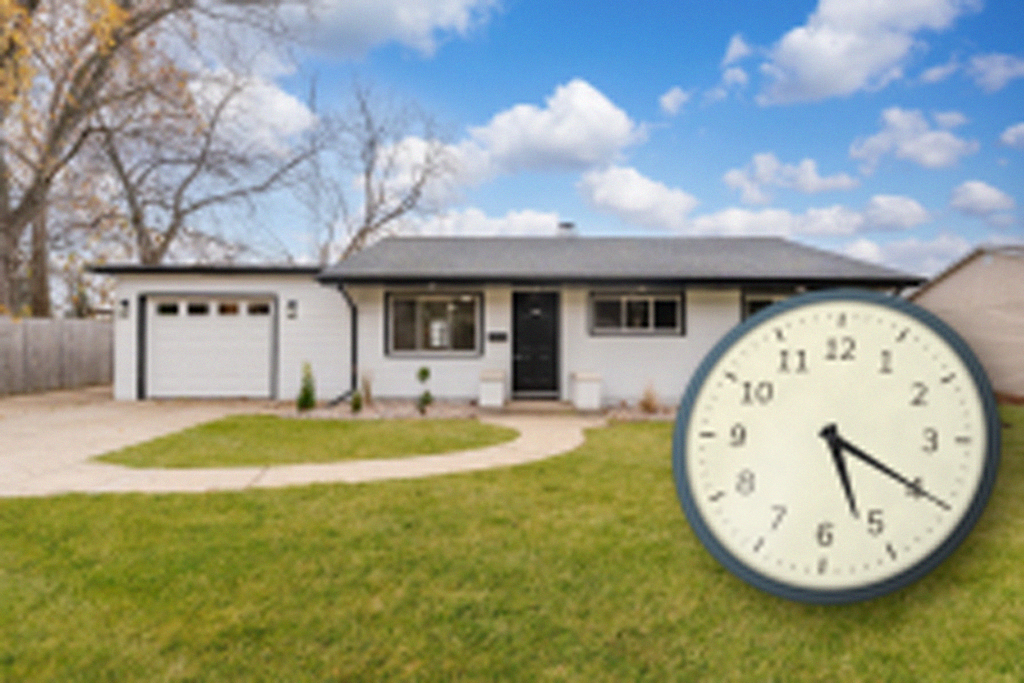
5:20
